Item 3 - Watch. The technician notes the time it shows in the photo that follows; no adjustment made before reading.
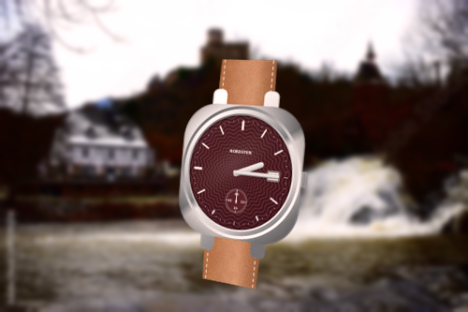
2:15
